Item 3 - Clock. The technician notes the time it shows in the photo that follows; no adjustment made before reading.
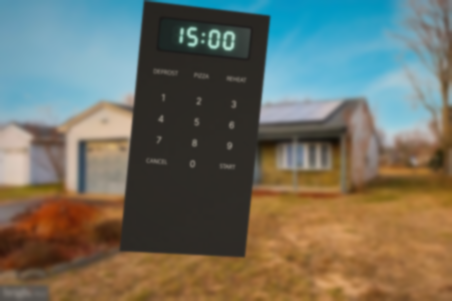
15:00
